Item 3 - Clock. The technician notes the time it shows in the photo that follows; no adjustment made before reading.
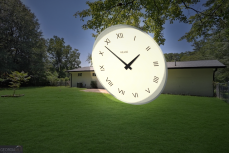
1:53
